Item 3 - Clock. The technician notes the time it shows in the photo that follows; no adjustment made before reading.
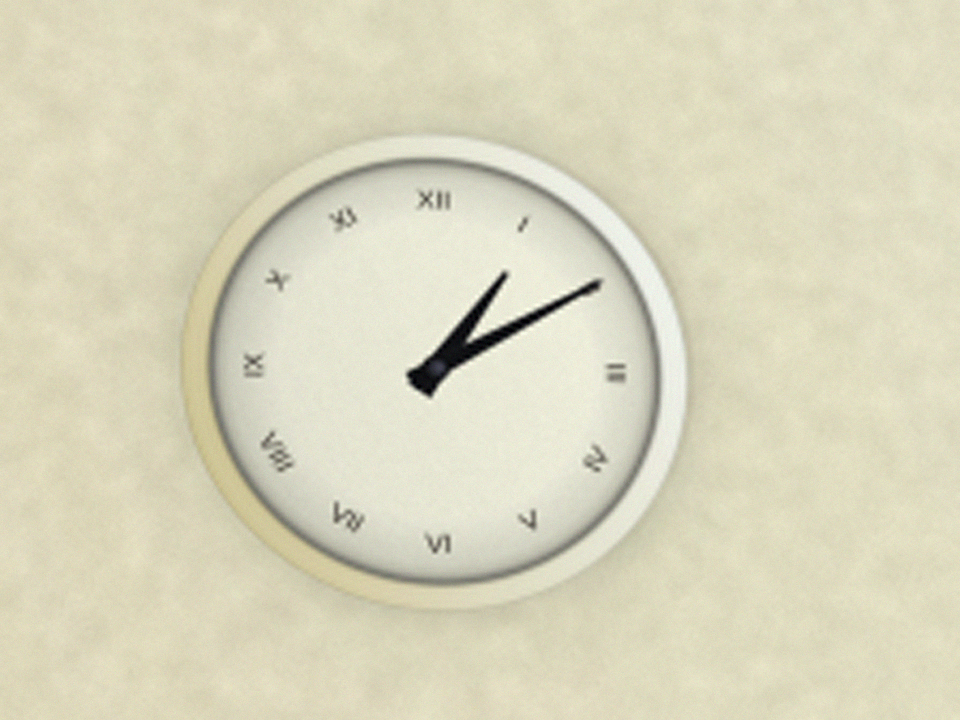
1:10
